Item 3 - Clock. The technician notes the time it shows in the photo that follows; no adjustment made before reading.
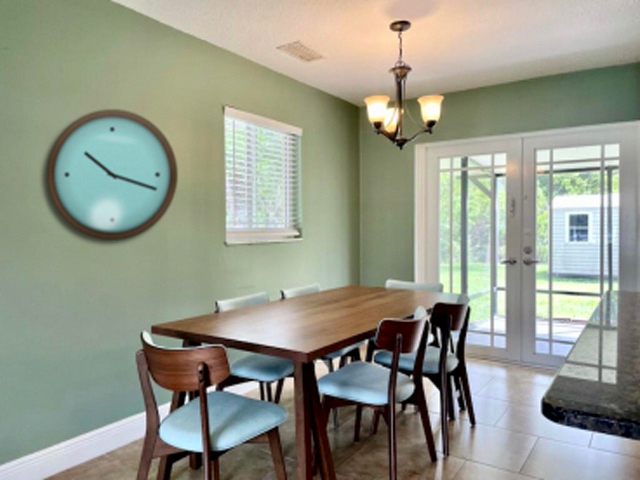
10:18
